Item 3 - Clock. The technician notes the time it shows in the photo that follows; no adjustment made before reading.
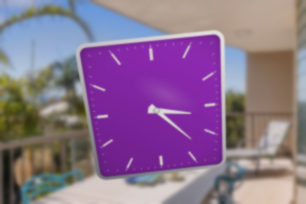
3:23
